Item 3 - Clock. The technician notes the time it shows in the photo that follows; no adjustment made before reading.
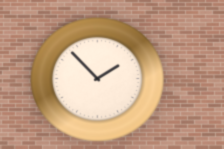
1:53
